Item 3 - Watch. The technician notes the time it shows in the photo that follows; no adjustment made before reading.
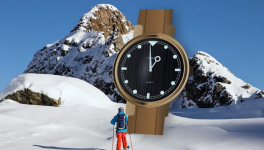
12:59
